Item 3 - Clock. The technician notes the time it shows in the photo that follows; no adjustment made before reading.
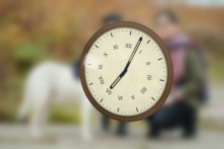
7:03
